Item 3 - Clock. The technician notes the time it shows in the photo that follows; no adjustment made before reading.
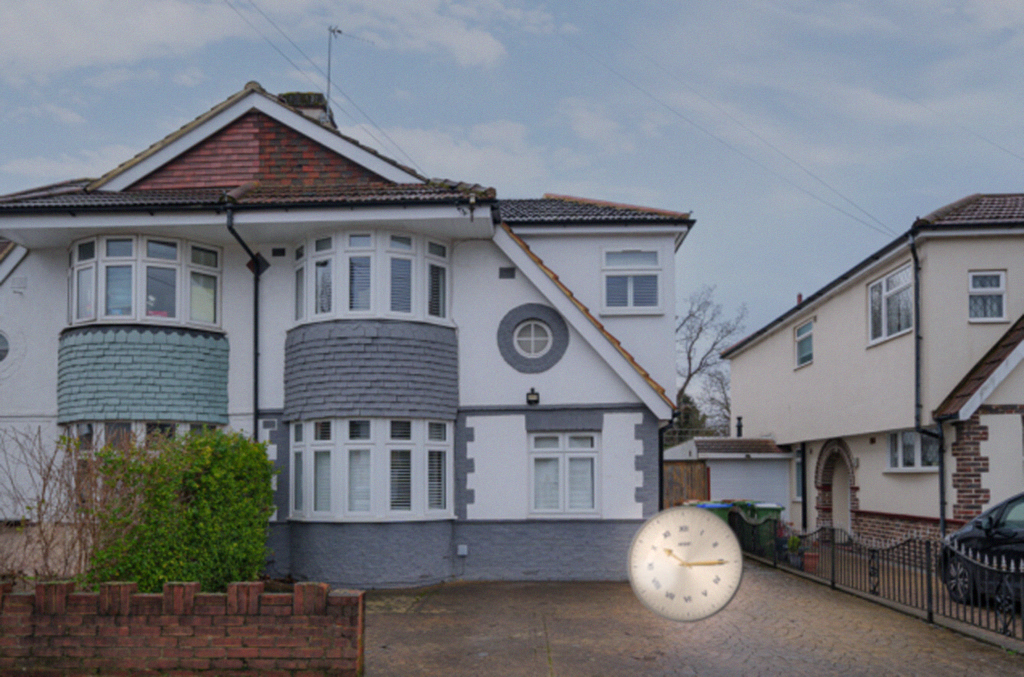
10:15
